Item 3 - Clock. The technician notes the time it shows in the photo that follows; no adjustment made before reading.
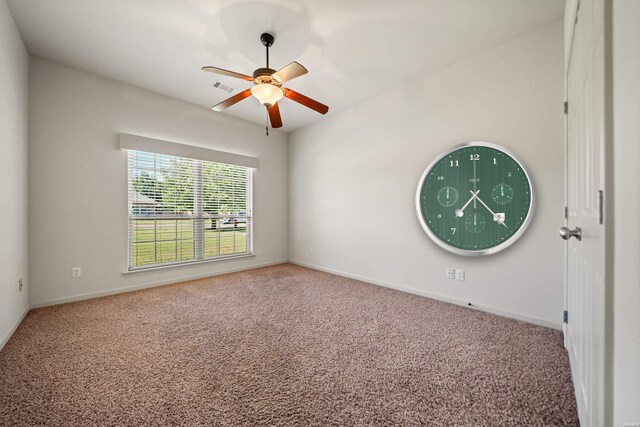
7:23
